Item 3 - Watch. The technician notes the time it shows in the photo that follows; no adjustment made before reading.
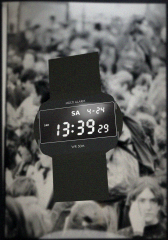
13:39:29
